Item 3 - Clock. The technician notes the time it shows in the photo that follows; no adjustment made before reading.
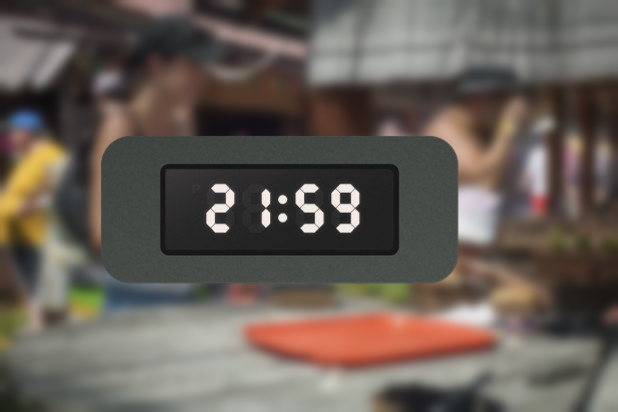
21:59
